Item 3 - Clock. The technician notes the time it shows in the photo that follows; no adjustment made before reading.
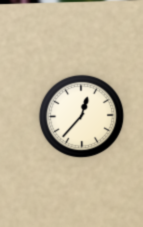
12:37
